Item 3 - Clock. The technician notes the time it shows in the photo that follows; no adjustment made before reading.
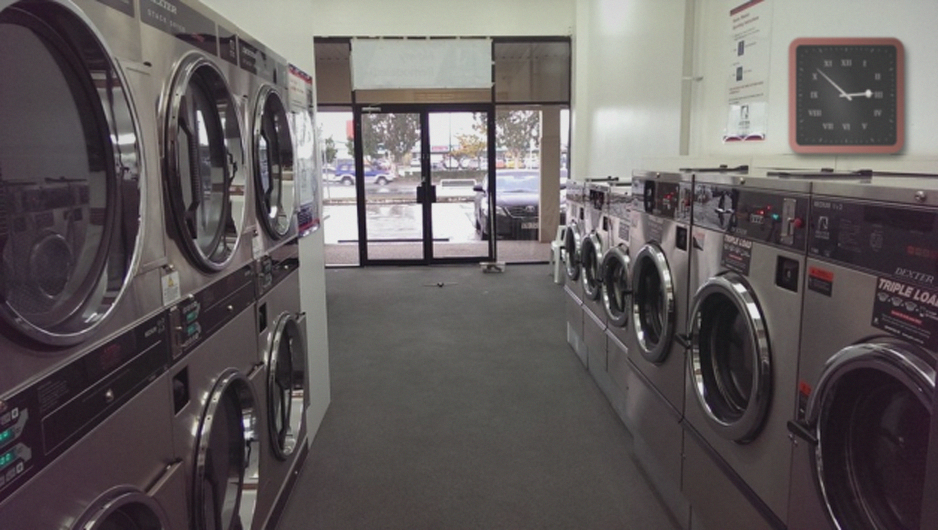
2:52
